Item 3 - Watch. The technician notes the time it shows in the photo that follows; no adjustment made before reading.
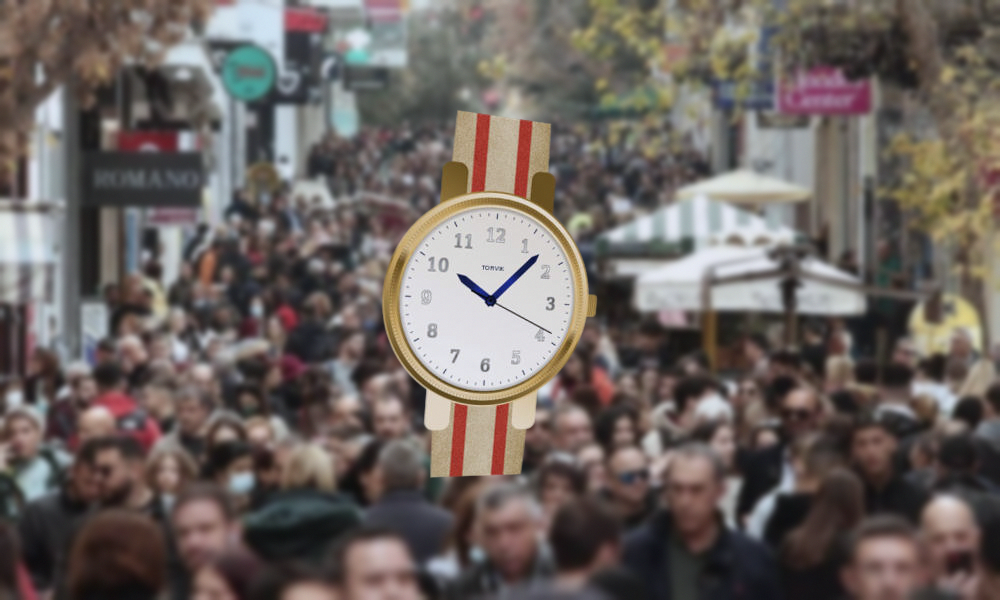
10:07:19
